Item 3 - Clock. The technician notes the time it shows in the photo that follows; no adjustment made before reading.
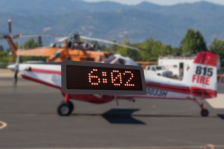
6:02
